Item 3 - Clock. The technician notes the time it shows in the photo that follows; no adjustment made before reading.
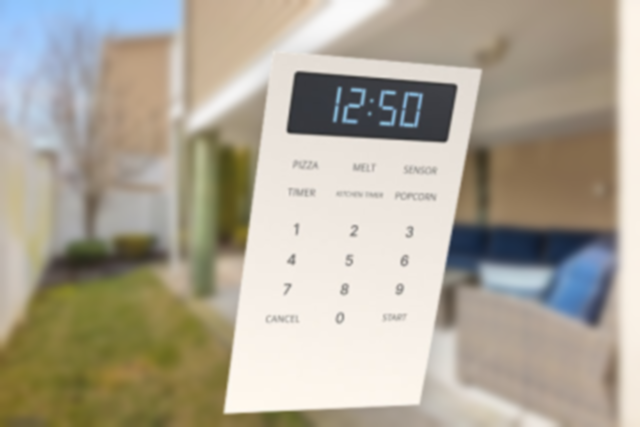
12:50
